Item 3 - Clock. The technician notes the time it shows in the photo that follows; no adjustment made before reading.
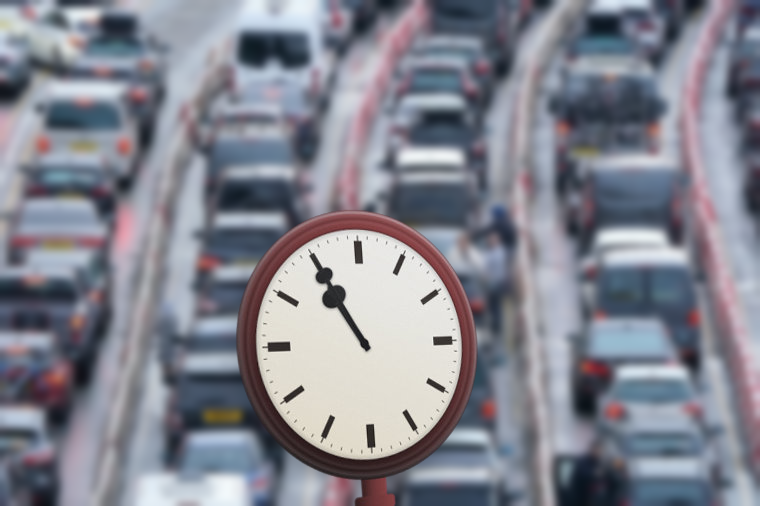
10:55
